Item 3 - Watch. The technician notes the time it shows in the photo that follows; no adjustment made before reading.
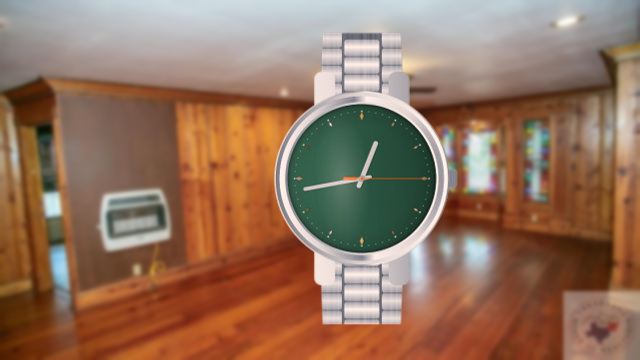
12:43:15
